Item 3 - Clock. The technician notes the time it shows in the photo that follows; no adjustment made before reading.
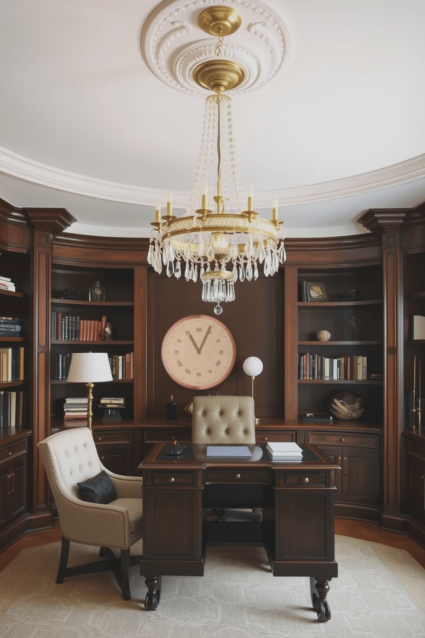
11:04
